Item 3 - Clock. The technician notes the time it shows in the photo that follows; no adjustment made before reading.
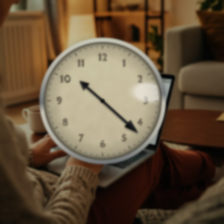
10:22
